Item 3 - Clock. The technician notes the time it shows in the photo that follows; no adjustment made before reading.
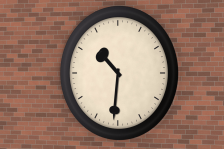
10:31
